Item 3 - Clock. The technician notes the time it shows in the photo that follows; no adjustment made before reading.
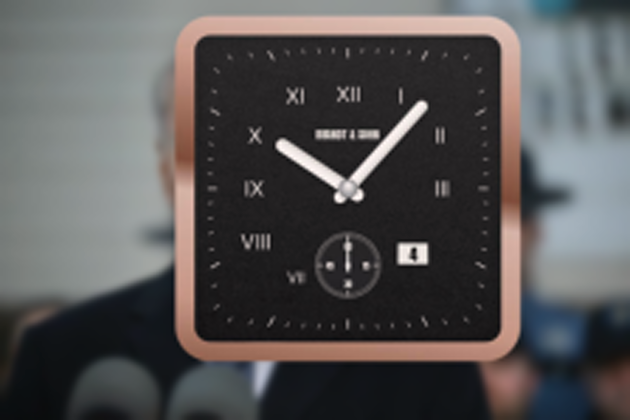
10:07
